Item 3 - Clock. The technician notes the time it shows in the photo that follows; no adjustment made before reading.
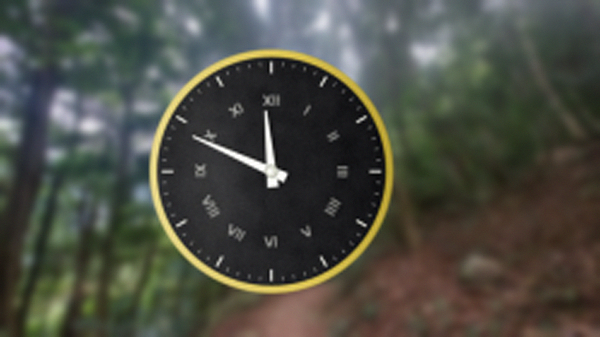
11:49
